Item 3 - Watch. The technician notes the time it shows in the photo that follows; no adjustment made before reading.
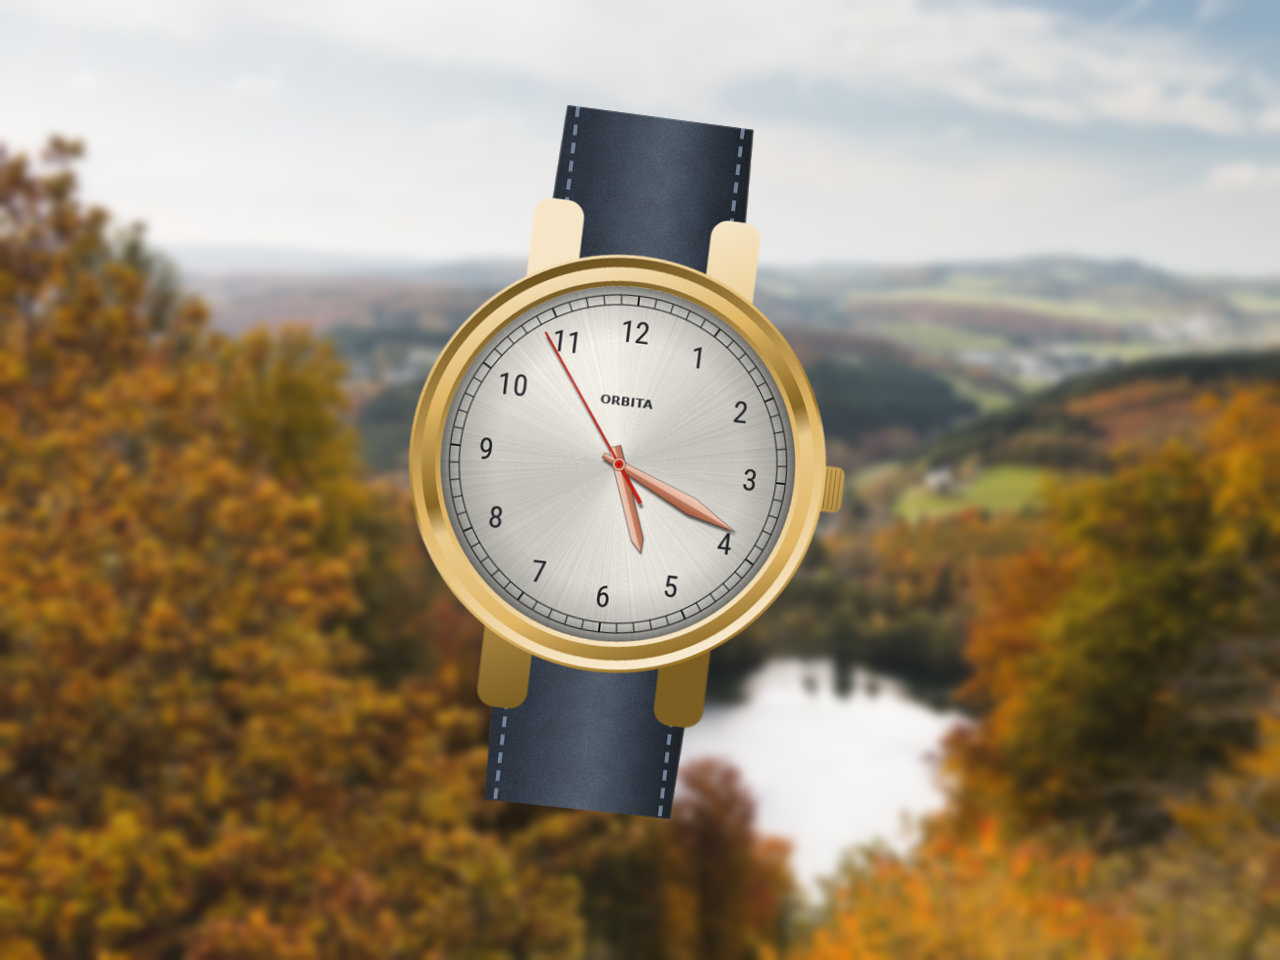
5:18:54
